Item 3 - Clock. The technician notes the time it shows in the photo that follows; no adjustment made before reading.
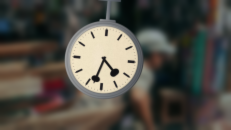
4:33
